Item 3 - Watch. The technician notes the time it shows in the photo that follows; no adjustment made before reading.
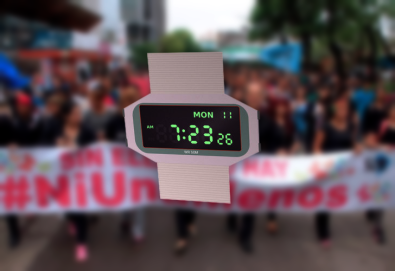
7:23:26
